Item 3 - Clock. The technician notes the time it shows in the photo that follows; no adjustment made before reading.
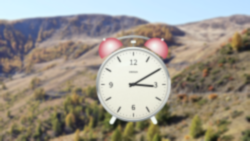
3:10
